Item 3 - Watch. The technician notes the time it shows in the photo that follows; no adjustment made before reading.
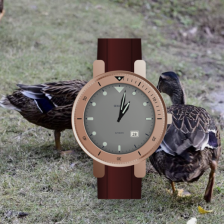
1:02
